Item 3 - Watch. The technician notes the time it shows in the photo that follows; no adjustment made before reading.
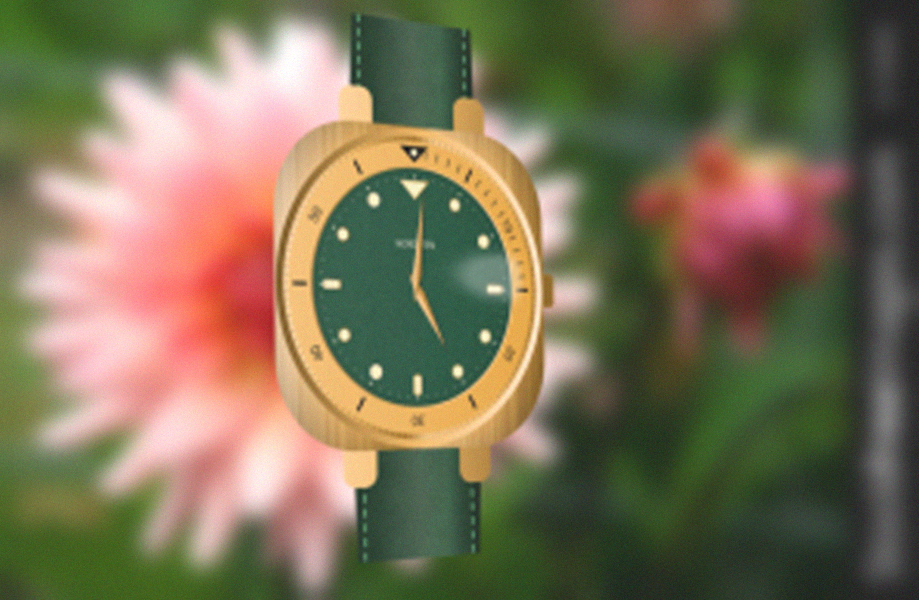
5:01
